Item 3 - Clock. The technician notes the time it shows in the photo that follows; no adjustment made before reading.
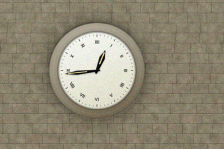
12:44
